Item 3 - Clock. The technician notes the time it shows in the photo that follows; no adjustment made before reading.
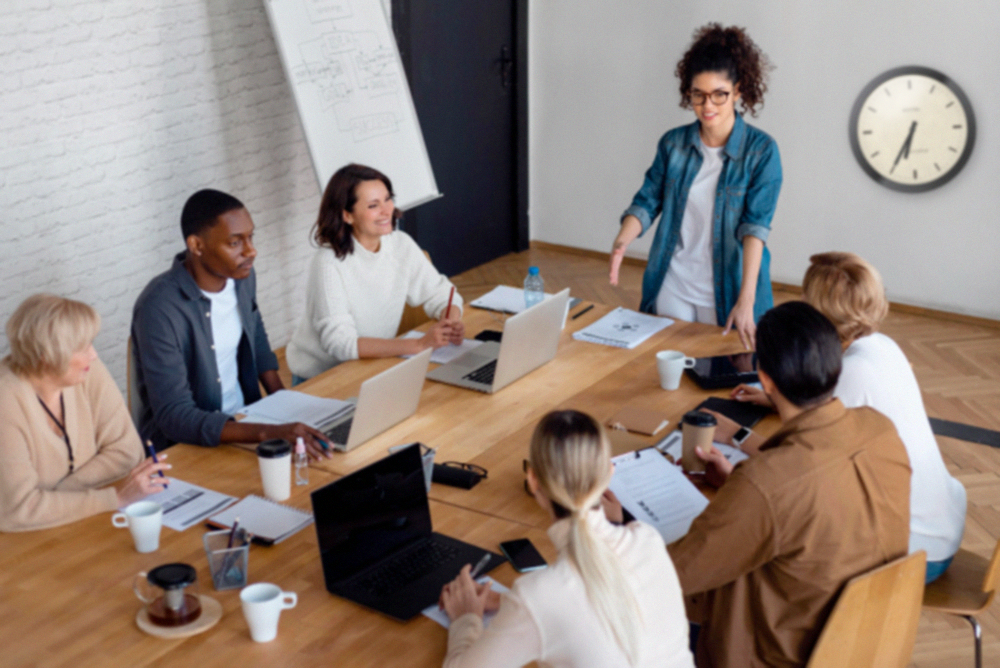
6:35
